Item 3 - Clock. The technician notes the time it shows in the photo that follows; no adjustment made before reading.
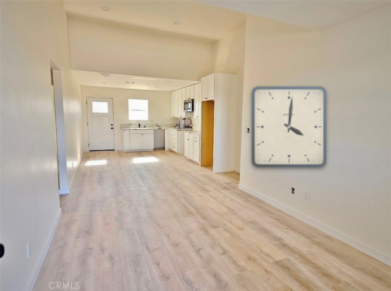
4:01
